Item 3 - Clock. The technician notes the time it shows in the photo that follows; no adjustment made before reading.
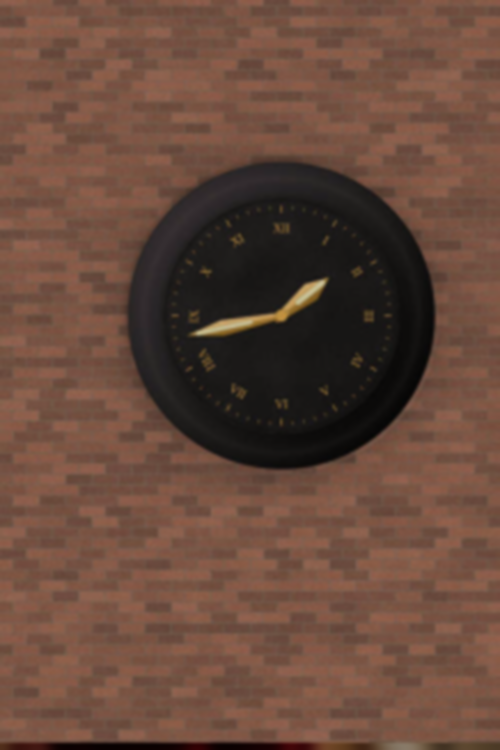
1:43
